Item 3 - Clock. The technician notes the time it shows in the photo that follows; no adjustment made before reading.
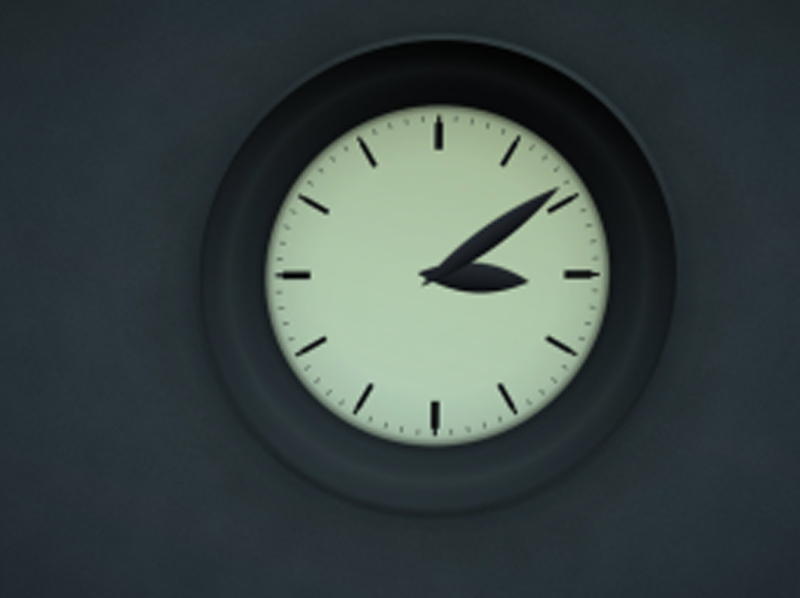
3:09
